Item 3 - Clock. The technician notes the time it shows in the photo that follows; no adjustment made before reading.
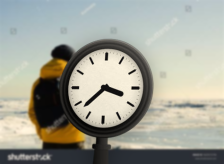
3:38
